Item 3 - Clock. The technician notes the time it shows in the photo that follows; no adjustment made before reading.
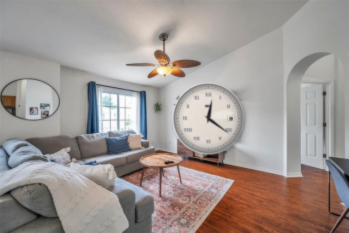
12:21
